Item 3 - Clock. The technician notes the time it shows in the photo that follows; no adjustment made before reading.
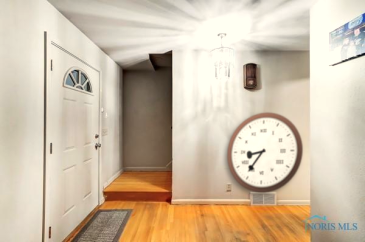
8:36
